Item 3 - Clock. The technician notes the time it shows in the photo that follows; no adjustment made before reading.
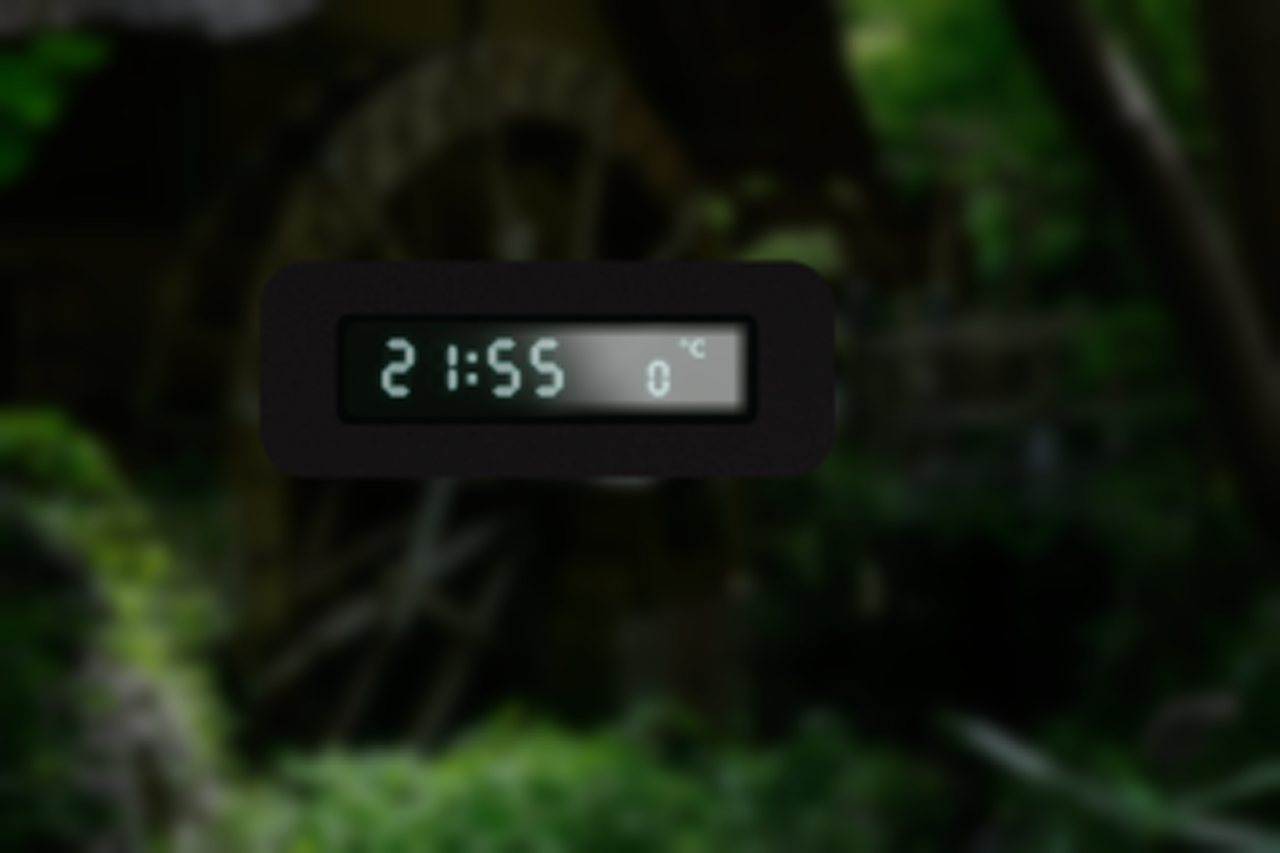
21:55
